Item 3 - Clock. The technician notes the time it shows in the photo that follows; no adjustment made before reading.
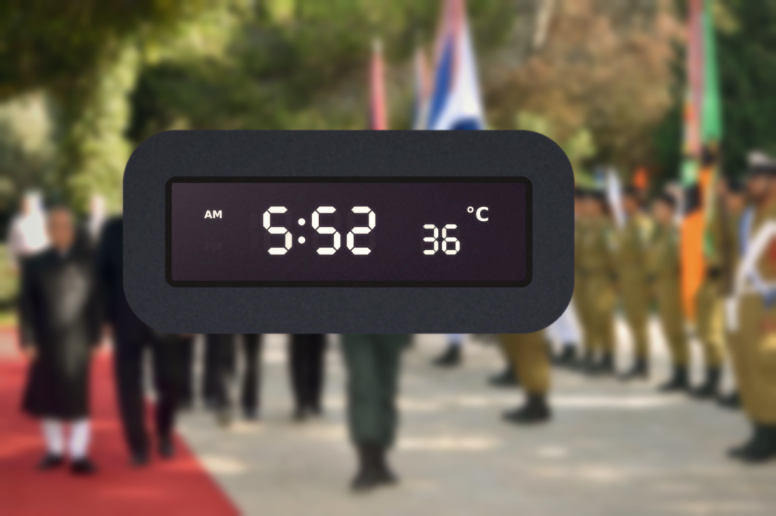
5:52
